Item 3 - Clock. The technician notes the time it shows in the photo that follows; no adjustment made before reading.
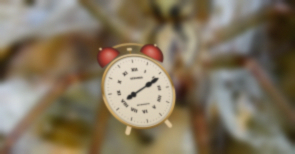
8:11
